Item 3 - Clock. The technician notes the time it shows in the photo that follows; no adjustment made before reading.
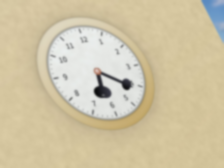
6:21
